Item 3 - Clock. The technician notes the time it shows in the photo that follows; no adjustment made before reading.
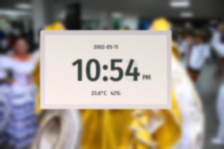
10:54
